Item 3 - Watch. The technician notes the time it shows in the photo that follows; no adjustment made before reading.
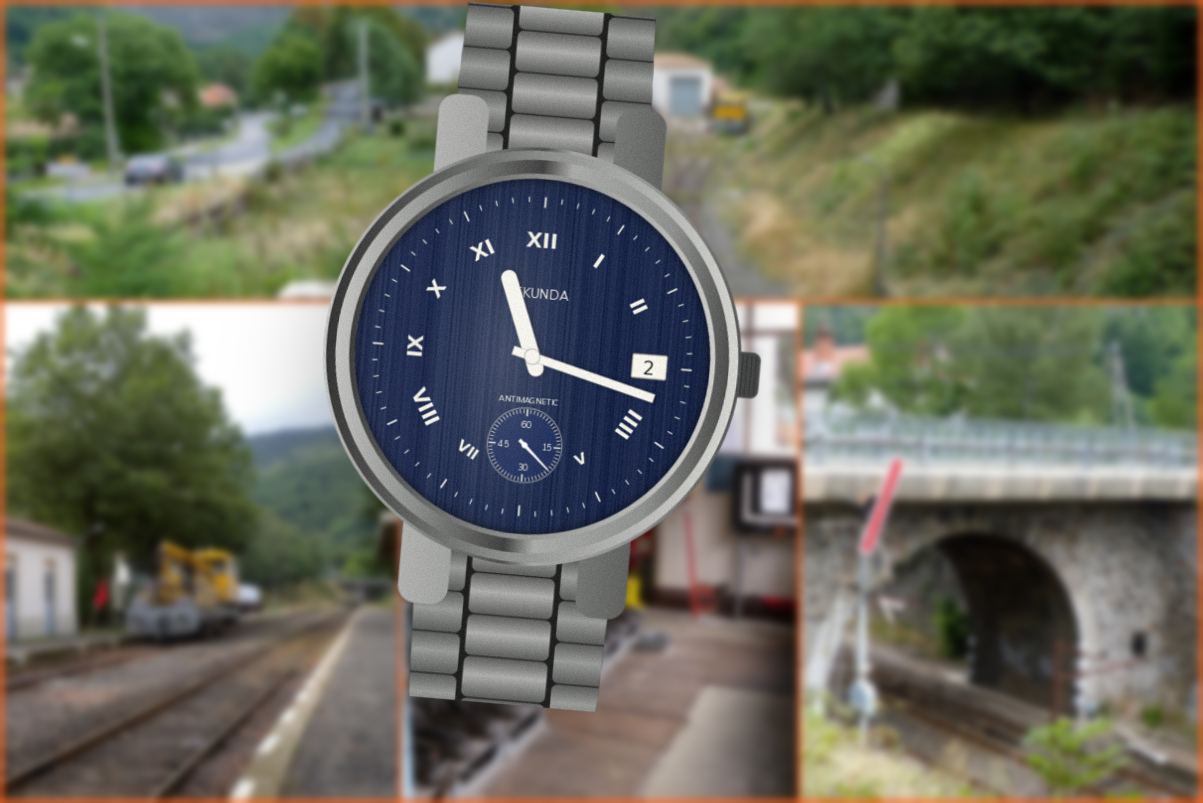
11:17:22
